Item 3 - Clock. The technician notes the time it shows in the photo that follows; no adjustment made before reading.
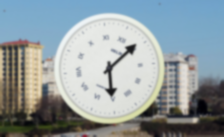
5:04
